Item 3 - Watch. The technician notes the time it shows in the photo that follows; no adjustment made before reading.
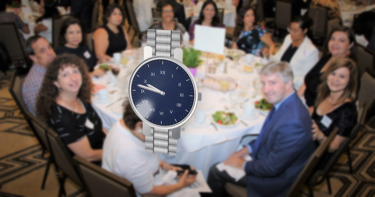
9:47
